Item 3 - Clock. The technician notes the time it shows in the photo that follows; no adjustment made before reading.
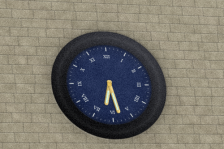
6:28
